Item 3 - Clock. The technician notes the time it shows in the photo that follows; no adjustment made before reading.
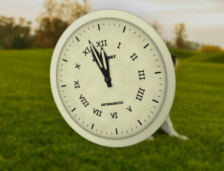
11:57
